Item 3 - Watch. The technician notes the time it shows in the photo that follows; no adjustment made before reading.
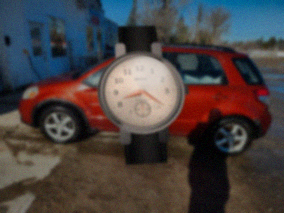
8:21
